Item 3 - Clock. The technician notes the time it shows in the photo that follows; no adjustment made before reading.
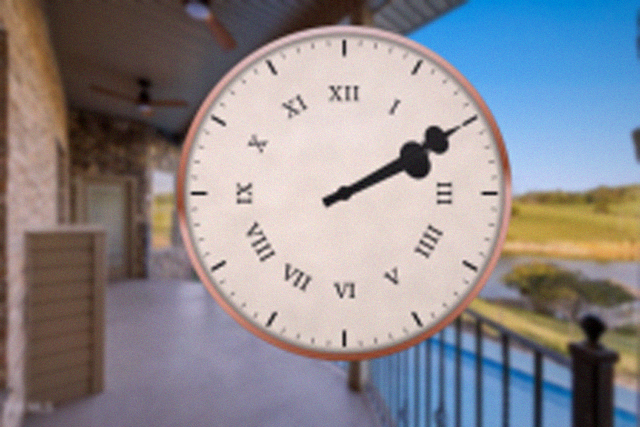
2:10
